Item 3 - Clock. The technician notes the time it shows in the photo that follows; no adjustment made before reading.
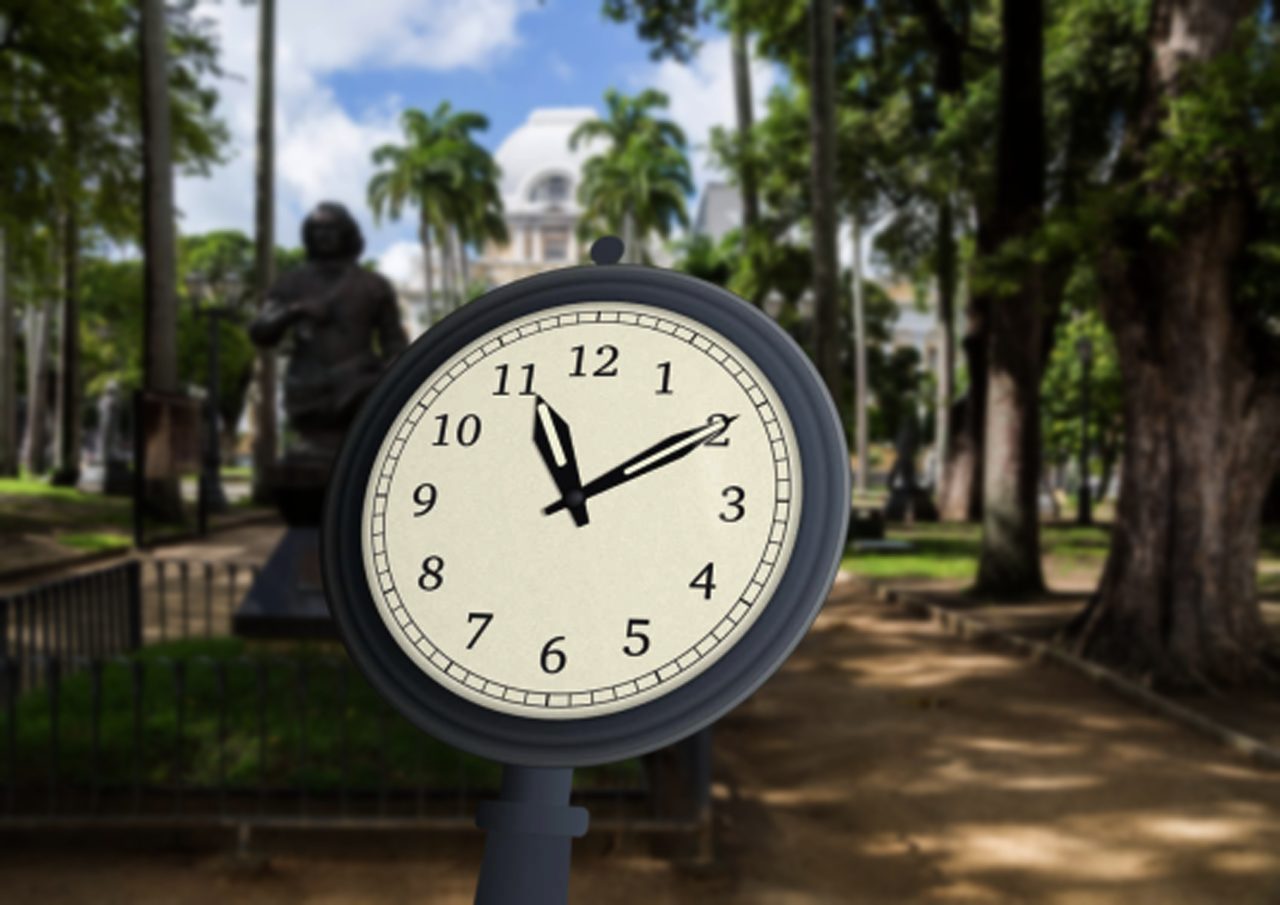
11:10
